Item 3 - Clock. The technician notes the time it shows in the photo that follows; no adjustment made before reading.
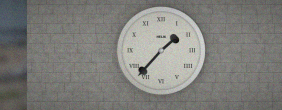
1:37
